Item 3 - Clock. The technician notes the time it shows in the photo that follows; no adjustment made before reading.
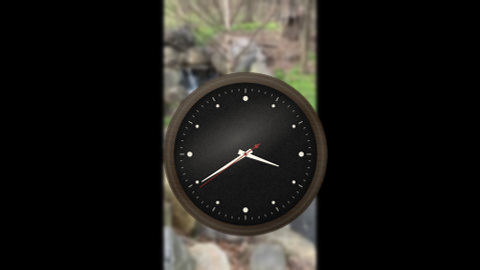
3:39:39
